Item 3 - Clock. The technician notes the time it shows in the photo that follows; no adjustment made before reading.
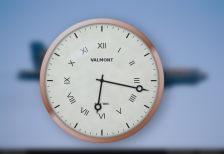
6:17
